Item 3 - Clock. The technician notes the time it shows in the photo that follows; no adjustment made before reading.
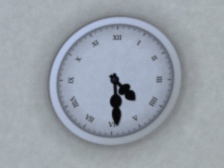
4:29
